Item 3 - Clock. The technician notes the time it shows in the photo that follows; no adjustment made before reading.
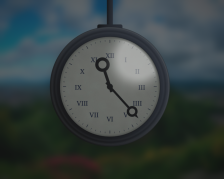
11:23
